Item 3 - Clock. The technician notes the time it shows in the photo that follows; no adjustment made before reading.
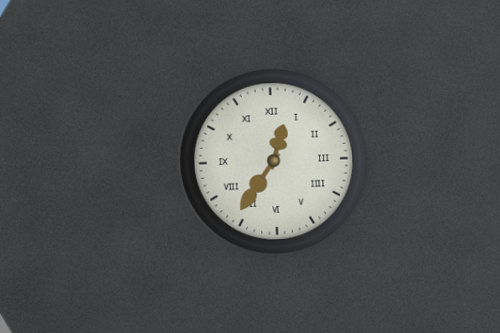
12:36
